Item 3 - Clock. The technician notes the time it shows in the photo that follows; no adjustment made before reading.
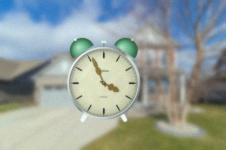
3:56
